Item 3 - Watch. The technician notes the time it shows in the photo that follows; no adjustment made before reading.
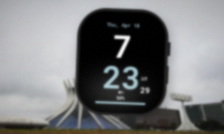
7:23
